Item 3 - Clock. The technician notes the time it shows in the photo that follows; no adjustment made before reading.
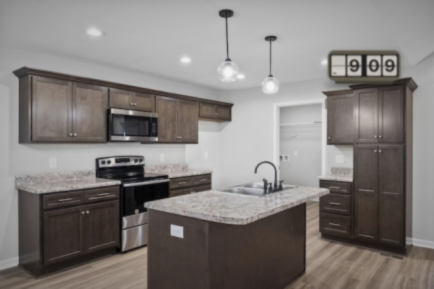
9:09
